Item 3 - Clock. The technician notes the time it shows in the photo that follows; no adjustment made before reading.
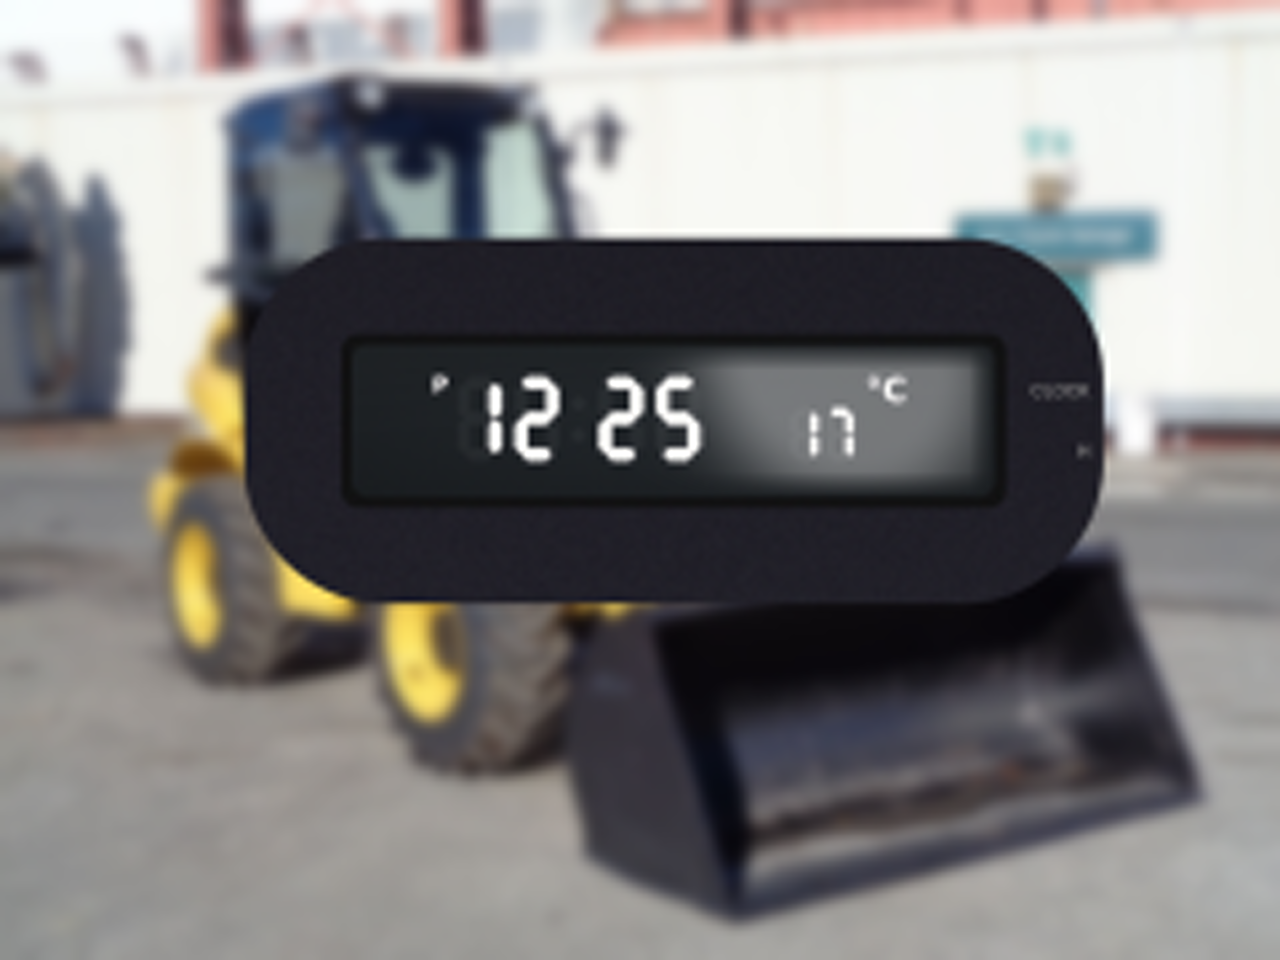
12:25
